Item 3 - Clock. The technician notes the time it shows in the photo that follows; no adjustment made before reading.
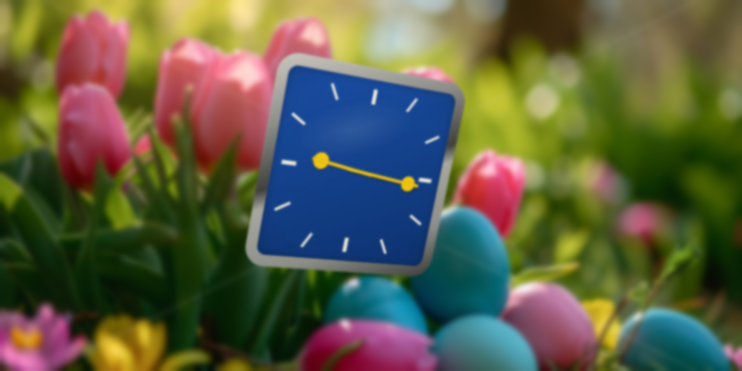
9:16
